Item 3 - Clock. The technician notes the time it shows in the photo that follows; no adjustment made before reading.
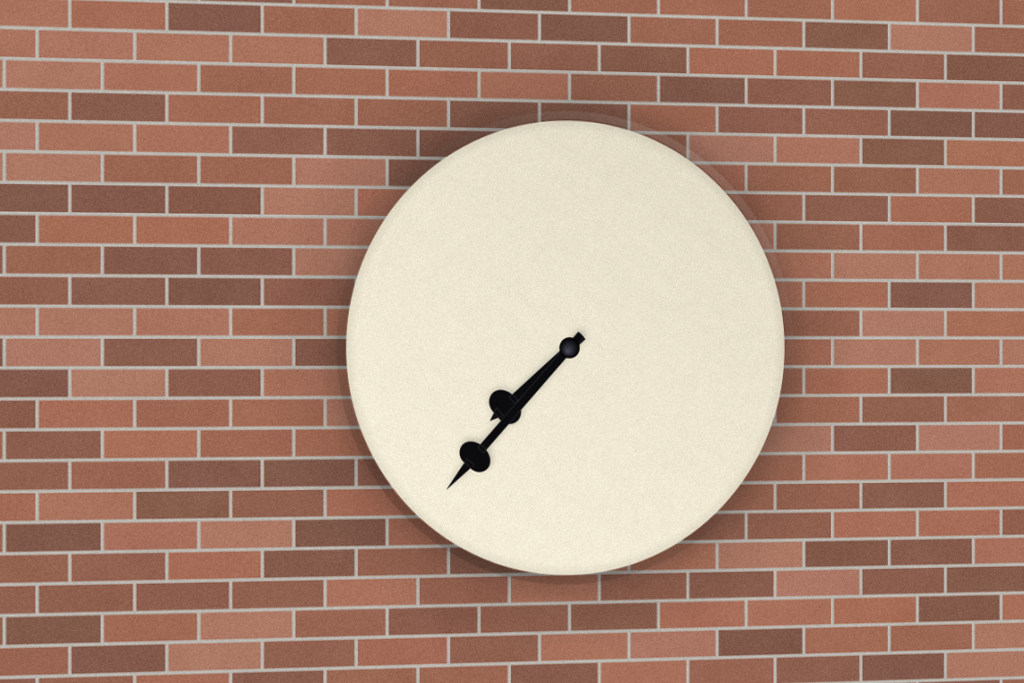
7:37
